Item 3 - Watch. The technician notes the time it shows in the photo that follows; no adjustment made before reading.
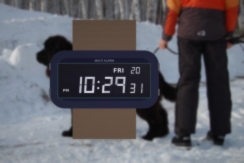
10:29:31
